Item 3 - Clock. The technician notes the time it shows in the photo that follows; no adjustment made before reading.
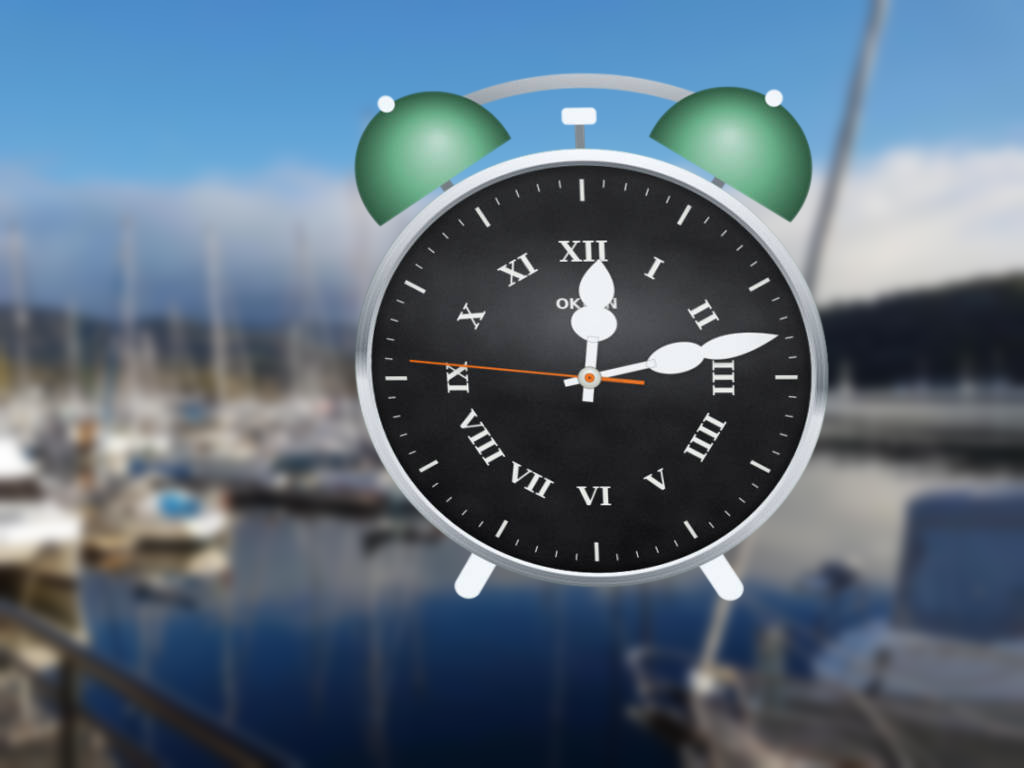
12:12:46
